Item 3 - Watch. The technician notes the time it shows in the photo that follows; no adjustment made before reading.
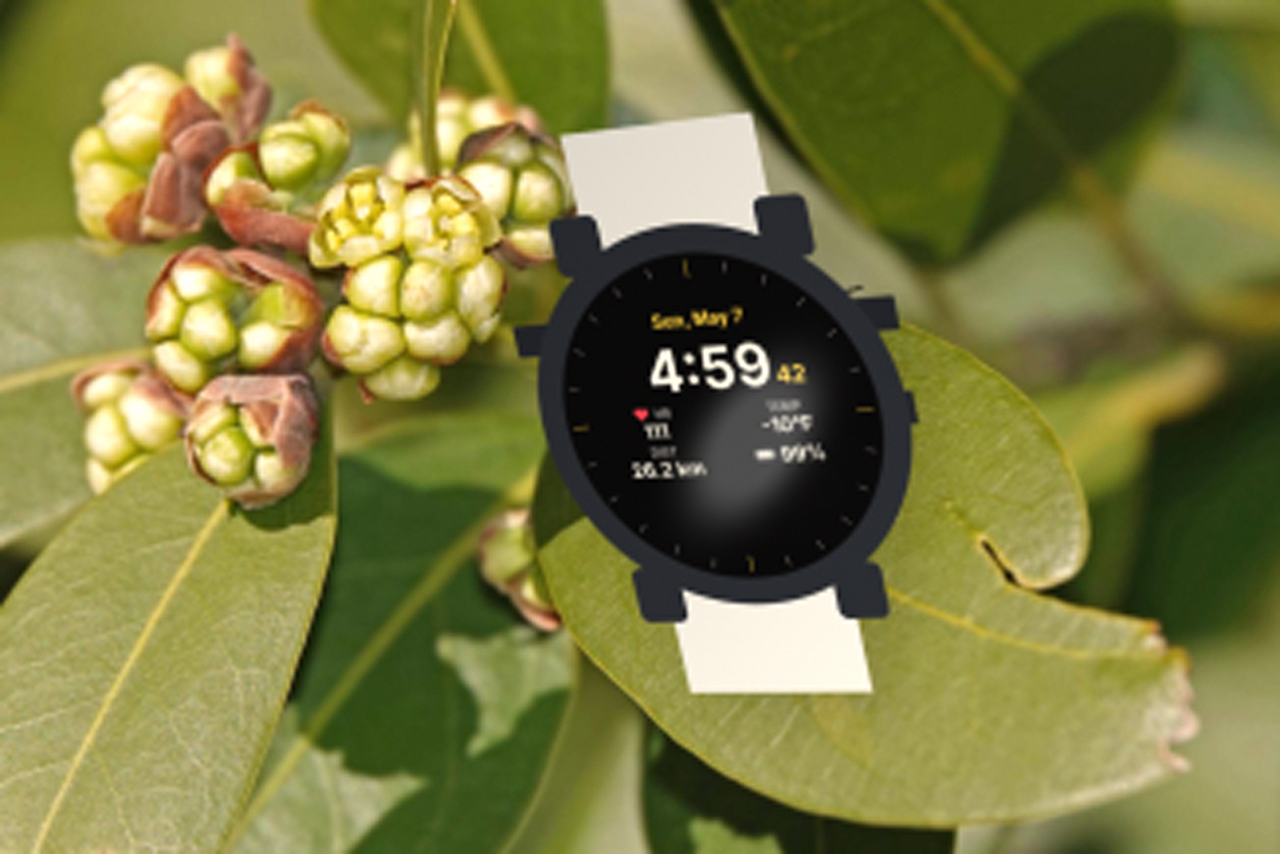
4:59
